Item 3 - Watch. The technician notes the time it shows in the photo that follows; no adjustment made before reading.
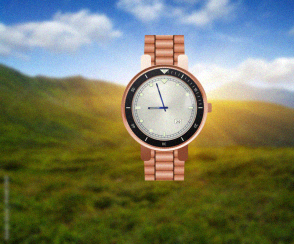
8:57
